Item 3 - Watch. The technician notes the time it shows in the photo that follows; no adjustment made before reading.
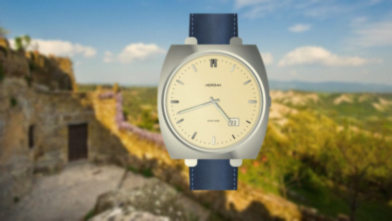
4:42
